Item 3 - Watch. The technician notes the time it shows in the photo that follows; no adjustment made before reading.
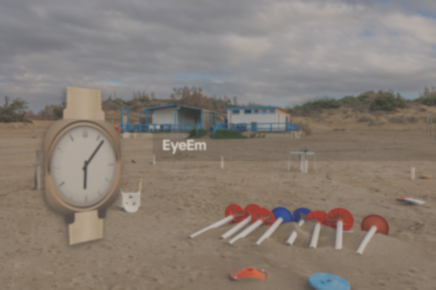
6:07
